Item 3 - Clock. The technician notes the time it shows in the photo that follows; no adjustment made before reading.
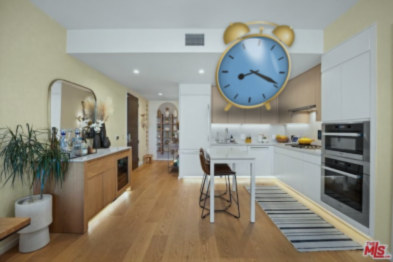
8:19
